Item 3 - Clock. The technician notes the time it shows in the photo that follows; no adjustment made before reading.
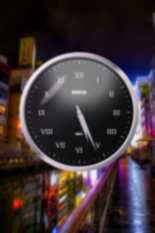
5:26
